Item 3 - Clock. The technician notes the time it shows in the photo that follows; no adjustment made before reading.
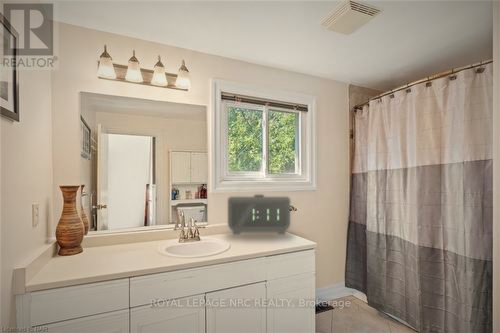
1:11
